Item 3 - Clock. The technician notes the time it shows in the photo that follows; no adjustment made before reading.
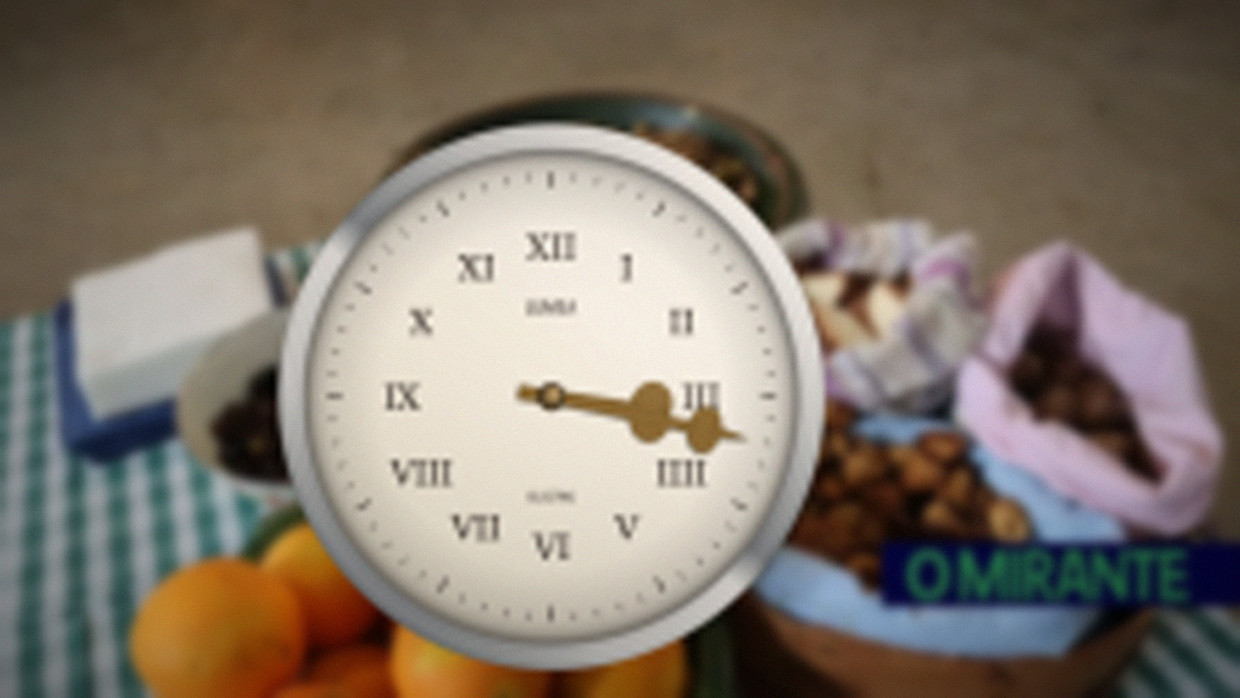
3:17
